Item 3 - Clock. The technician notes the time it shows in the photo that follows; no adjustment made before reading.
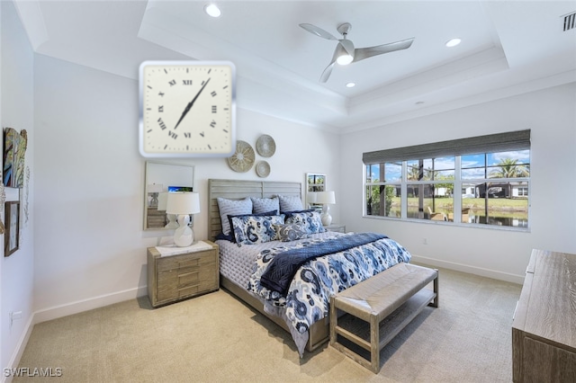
7:06
